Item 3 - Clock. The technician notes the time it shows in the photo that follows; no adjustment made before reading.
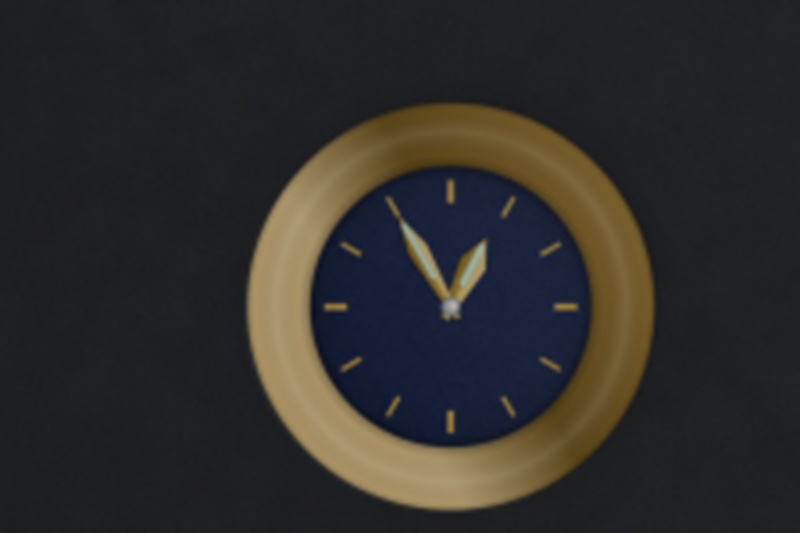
12:55
